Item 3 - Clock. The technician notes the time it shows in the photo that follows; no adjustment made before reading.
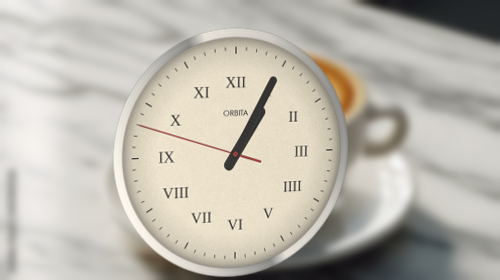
1:04:48
